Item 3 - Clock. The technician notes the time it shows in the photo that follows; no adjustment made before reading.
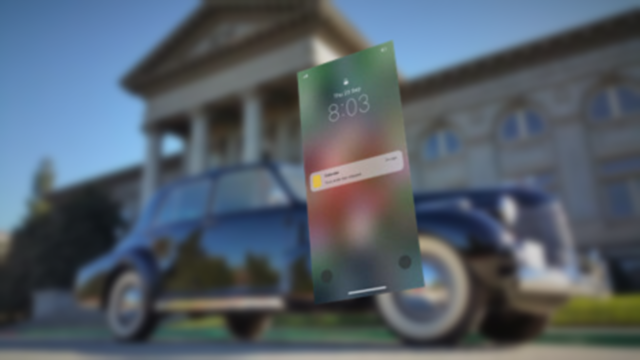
8:03
